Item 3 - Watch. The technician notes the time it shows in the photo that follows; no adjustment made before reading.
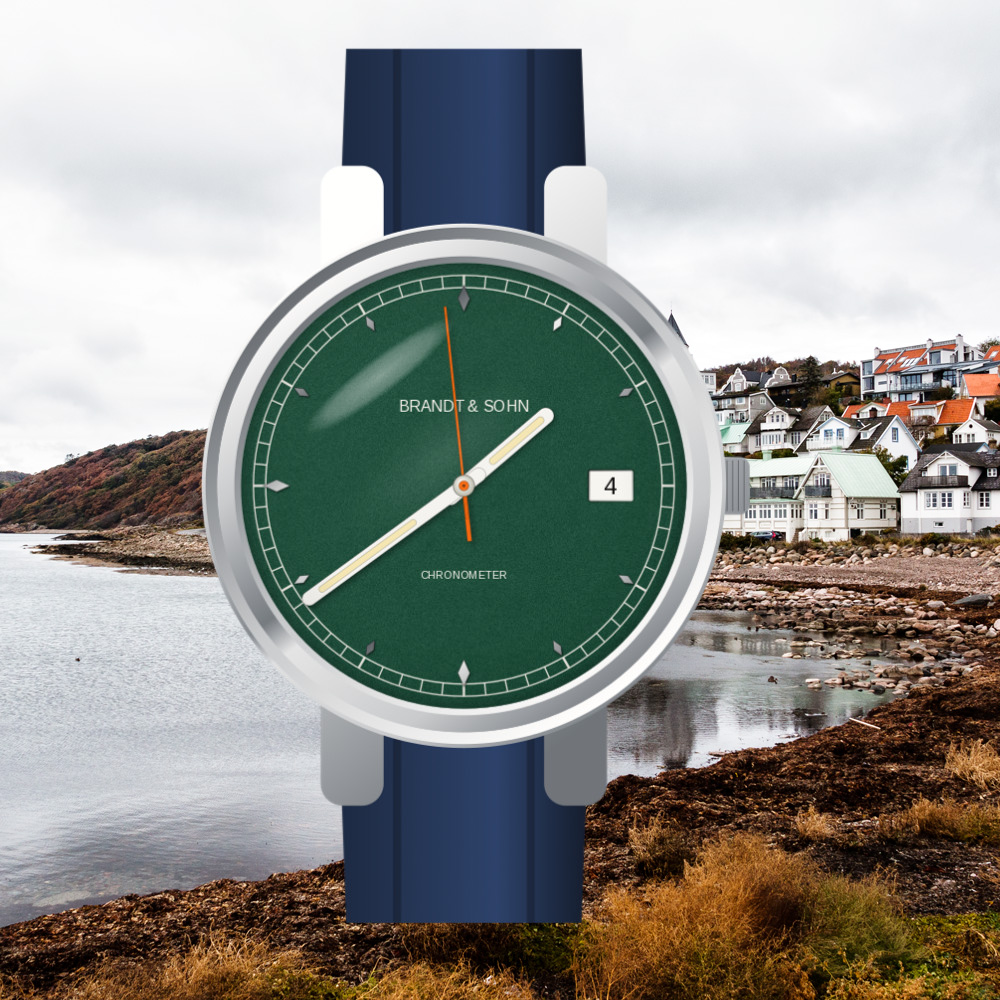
1:38:59
